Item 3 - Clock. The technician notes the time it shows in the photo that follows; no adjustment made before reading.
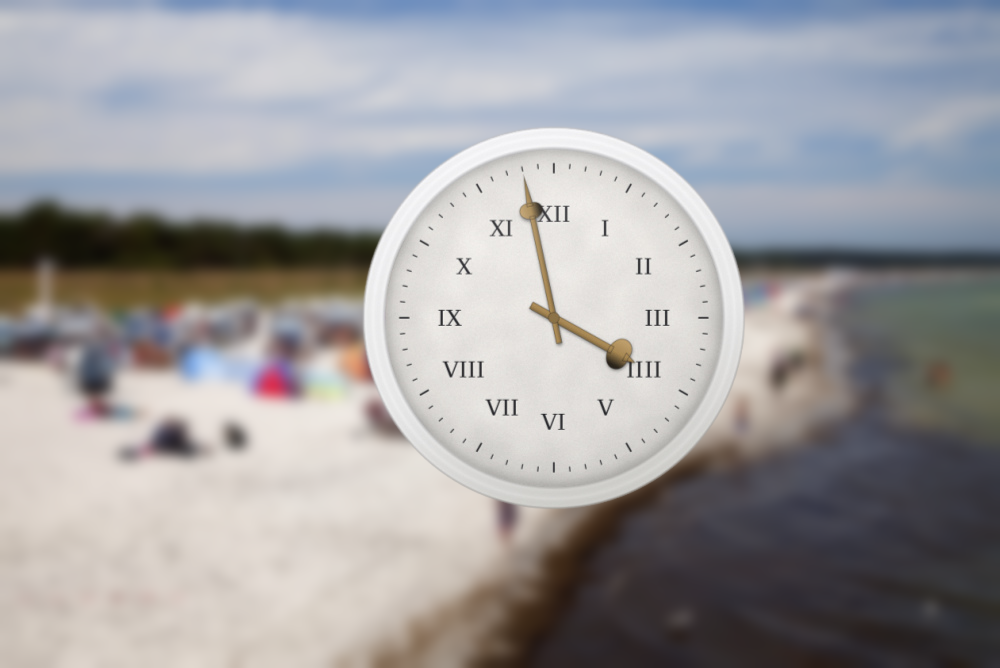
3:58
